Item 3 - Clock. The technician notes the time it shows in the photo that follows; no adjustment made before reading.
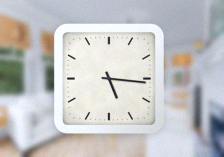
5:16
